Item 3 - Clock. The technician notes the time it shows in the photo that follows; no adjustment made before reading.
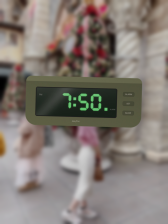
7:50
